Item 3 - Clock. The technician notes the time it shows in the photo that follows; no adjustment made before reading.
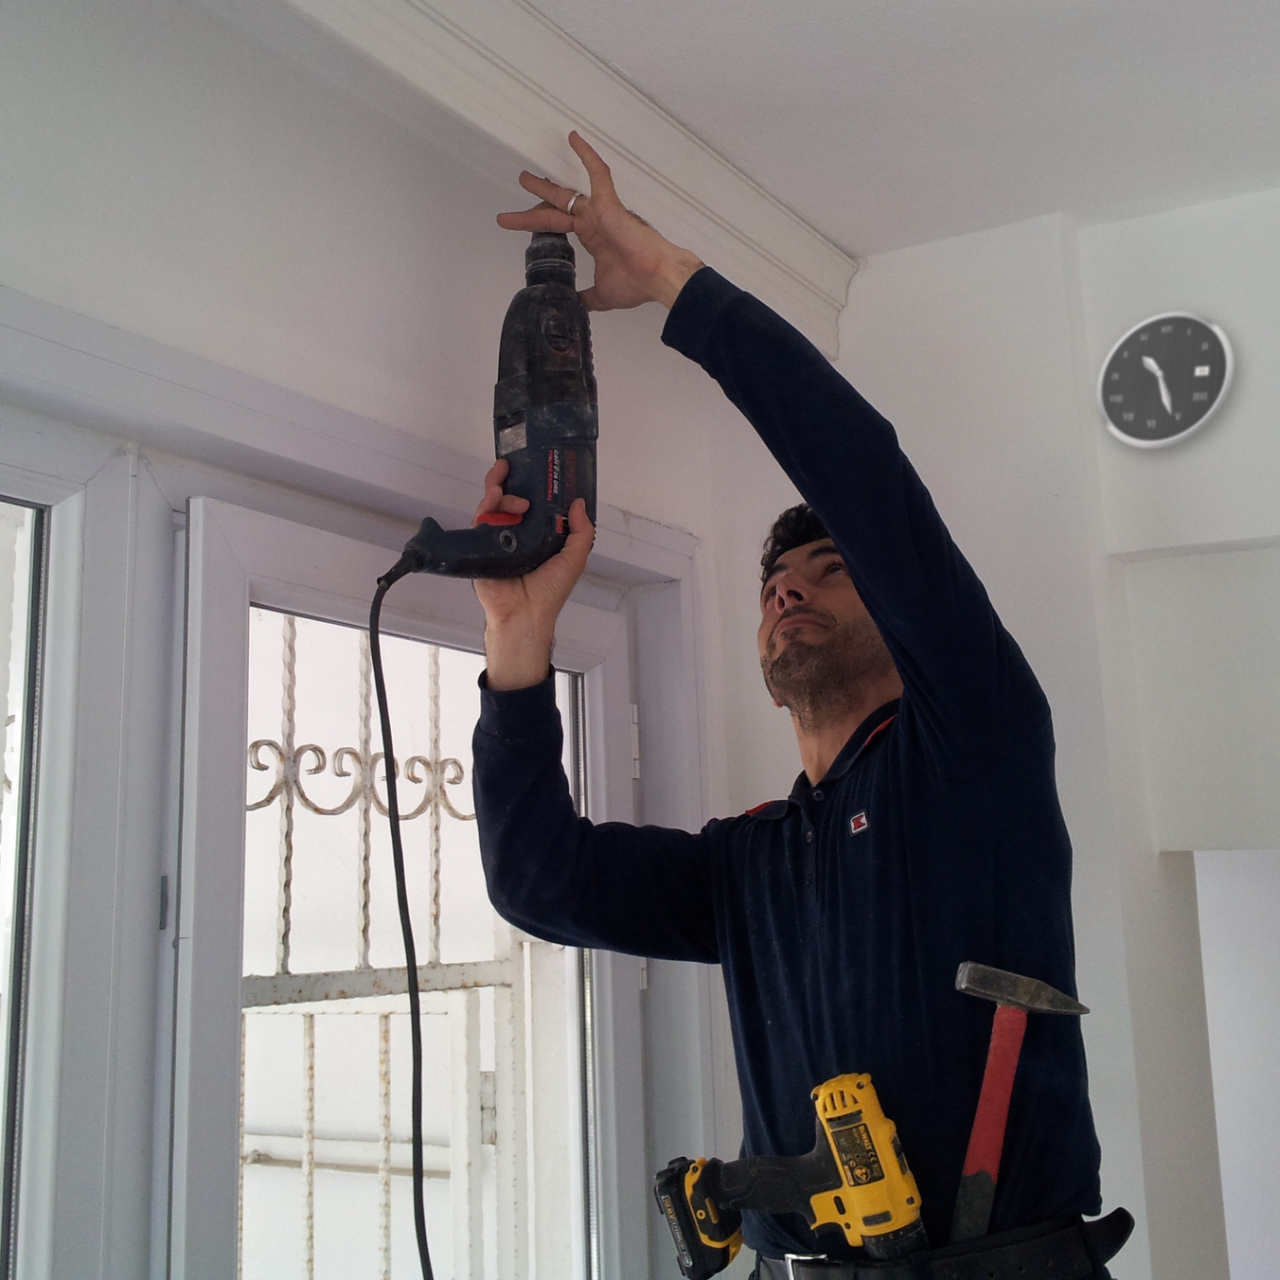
10:26
